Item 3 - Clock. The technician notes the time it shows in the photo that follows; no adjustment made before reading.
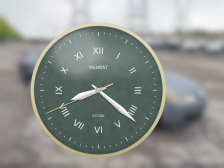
8:21:41
